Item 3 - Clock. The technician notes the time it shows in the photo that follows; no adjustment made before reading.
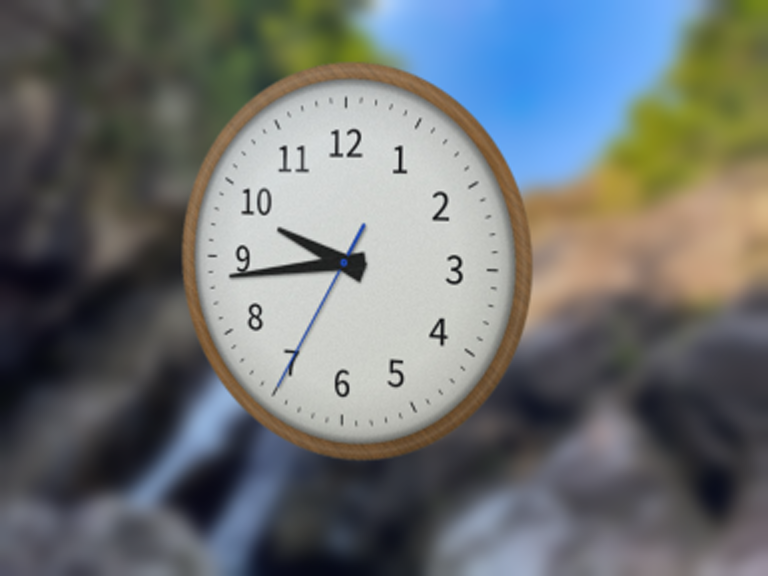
9:43:35
